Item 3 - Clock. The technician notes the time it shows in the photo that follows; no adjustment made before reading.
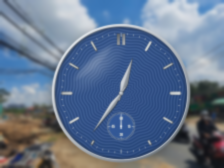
12:36
